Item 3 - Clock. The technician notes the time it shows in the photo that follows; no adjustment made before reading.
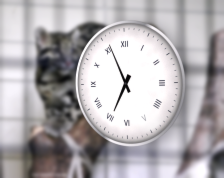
6:56
